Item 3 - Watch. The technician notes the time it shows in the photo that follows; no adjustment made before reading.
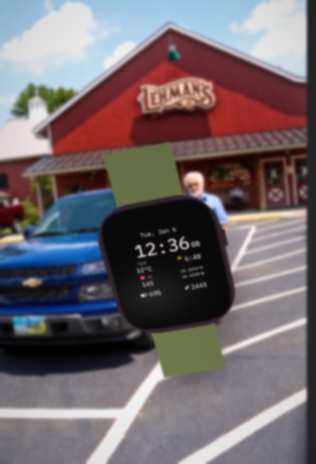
12:36
